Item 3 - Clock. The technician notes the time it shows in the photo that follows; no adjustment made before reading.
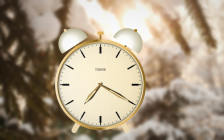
7:20
